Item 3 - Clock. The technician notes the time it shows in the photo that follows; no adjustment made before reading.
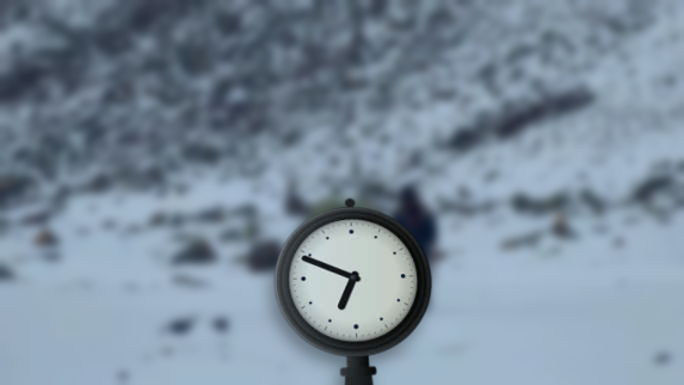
6:49
